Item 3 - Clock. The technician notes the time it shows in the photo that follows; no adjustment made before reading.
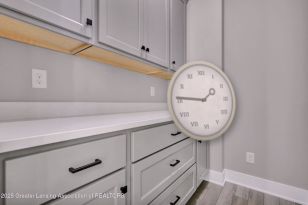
1:46
